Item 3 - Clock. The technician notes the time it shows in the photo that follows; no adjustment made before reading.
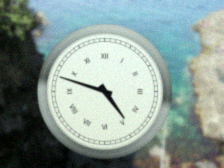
4:48
